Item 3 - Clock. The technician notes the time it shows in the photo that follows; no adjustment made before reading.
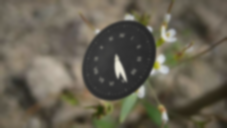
5:24
